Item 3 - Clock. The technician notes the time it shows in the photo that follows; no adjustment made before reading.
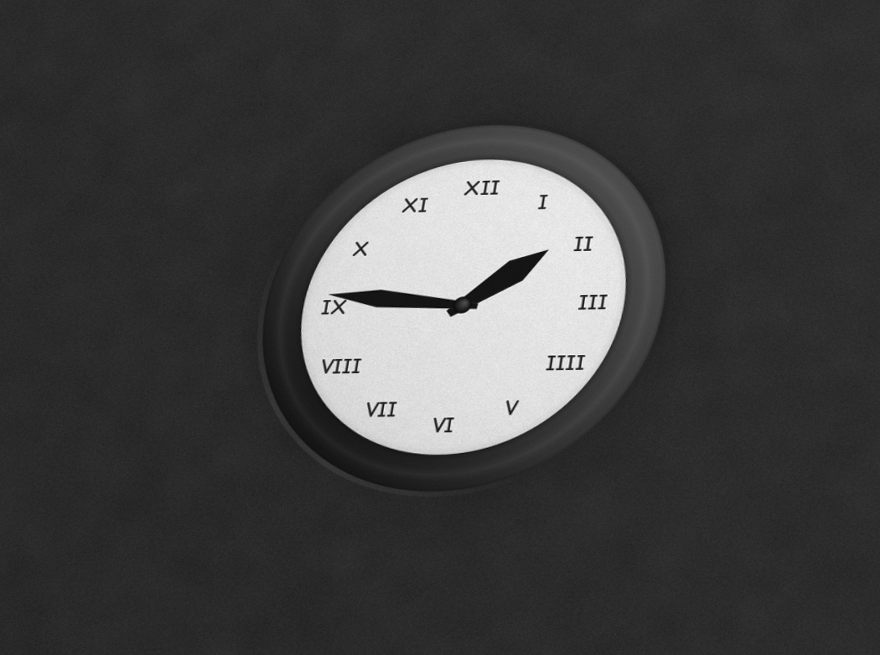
1:46
